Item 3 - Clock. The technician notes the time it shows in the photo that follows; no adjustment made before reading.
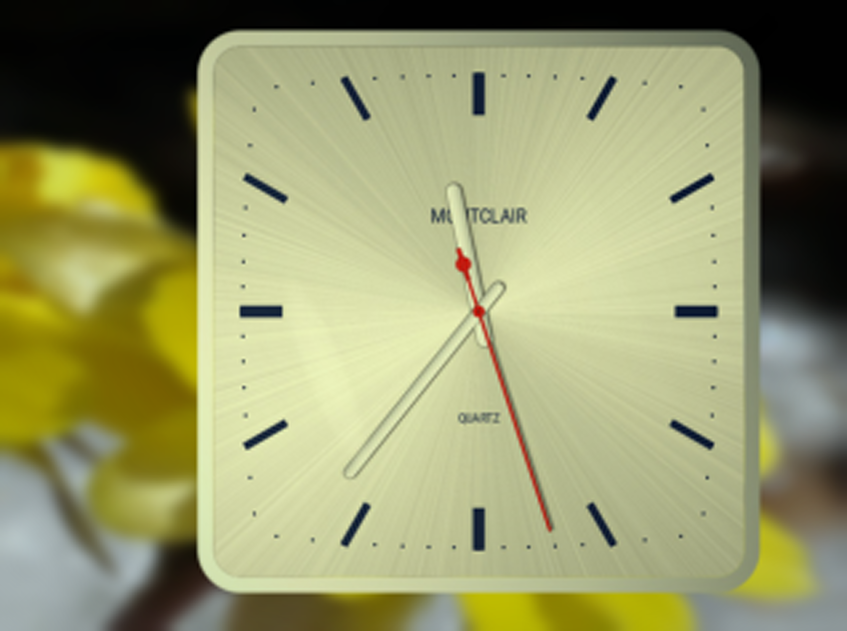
11:36:27
